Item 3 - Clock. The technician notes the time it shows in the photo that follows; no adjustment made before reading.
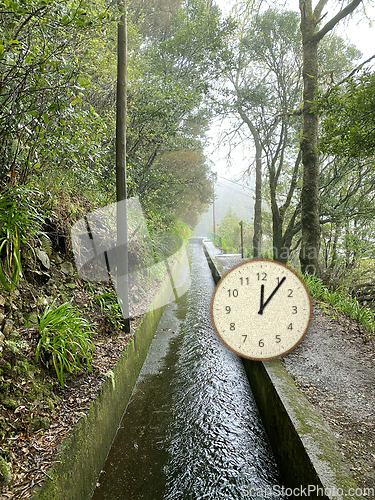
12:06
